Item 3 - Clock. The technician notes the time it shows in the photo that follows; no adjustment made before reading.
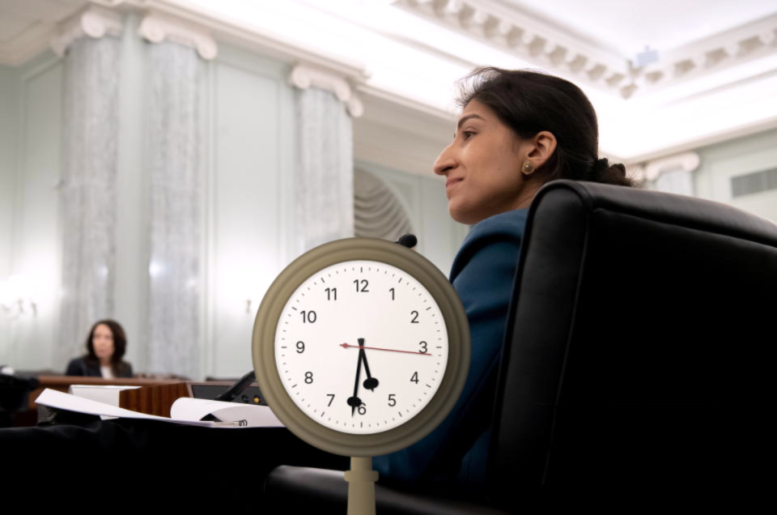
5:31:16
